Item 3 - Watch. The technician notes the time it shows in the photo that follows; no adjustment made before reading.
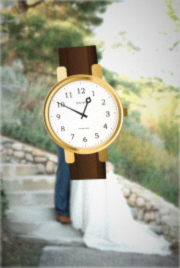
12:50
